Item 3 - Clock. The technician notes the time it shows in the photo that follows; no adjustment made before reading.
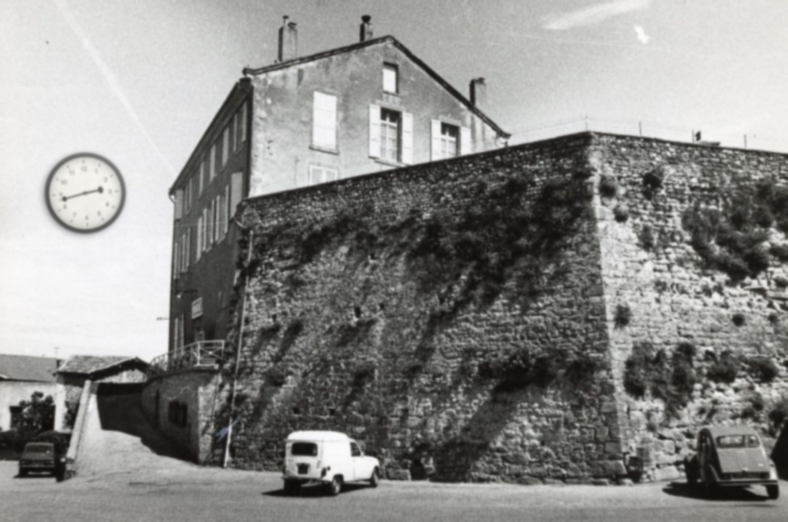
2:43
